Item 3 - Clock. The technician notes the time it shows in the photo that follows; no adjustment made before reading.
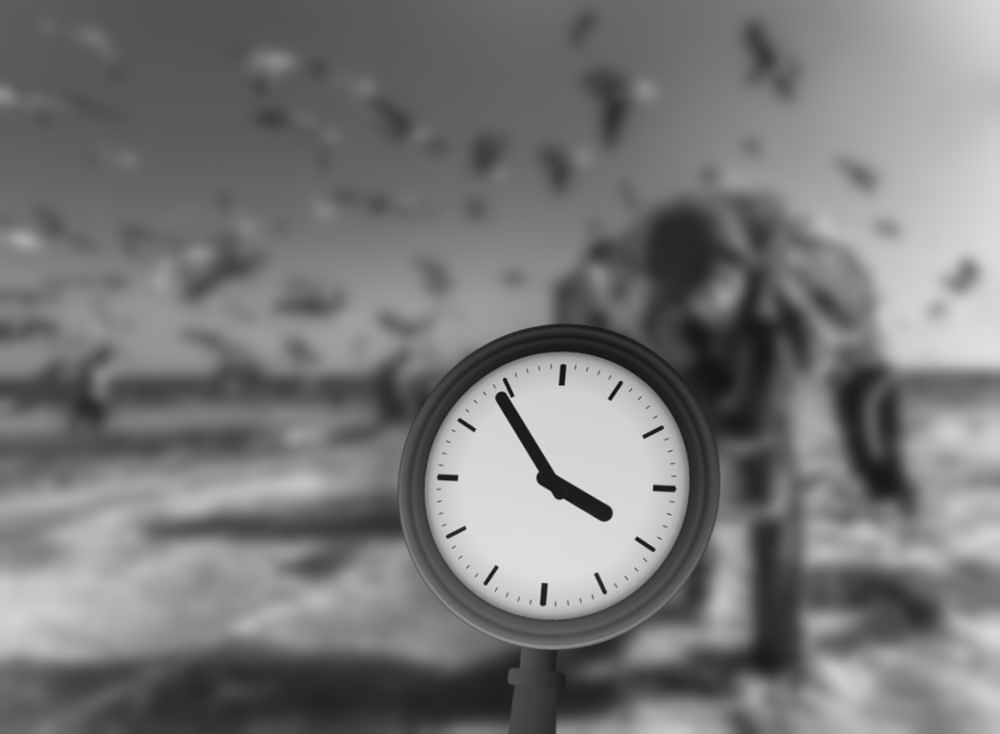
3:54
